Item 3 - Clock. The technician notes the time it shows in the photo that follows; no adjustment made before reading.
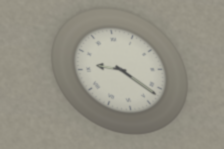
9:22
